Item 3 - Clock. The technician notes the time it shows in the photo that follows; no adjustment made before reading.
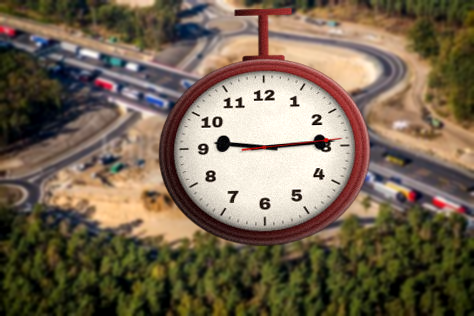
9:14:14
